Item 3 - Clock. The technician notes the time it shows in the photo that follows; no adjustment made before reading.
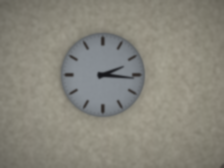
2:16
